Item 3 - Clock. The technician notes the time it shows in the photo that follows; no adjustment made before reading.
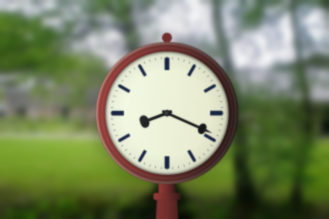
8:19
